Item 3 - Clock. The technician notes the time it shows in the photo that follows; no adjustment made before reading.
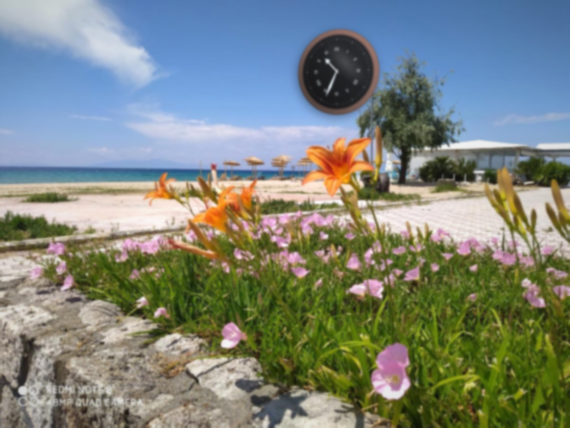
10:34
